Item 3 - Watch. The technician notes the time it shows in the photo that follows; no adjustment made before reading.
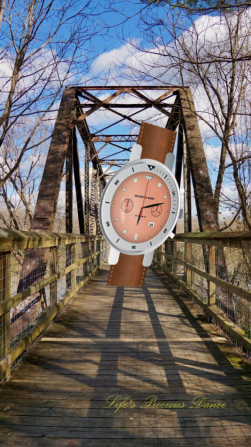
6:12
